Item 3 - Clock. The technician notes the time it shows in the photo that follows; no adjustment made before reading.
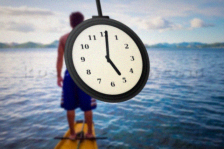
5:01
